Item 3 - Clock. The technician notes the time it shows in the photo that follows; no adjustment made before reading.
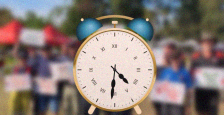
4:31
